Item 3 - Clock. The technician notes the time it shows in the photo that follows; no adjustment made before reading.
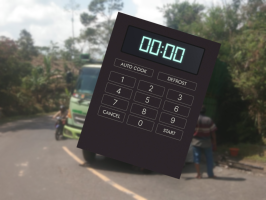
0:00
